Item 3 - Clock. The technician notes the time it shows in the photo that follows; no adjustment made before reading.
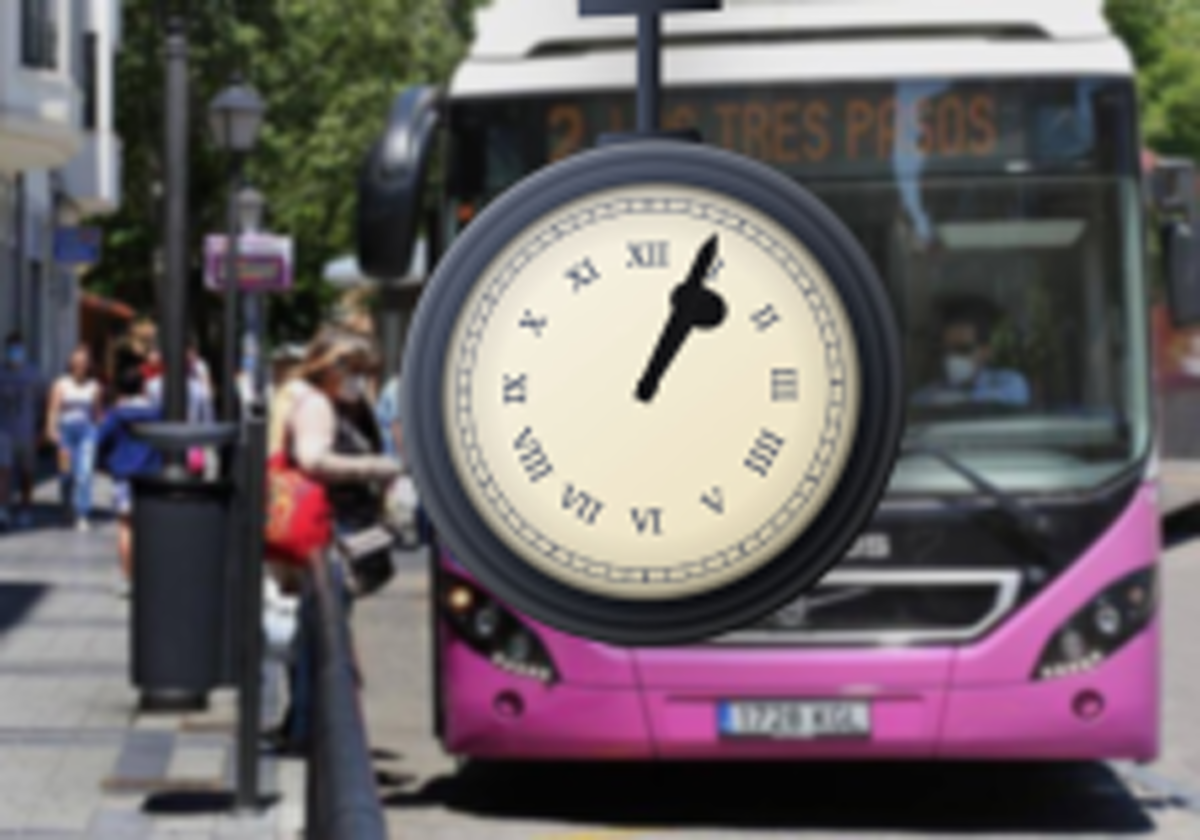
1:04
